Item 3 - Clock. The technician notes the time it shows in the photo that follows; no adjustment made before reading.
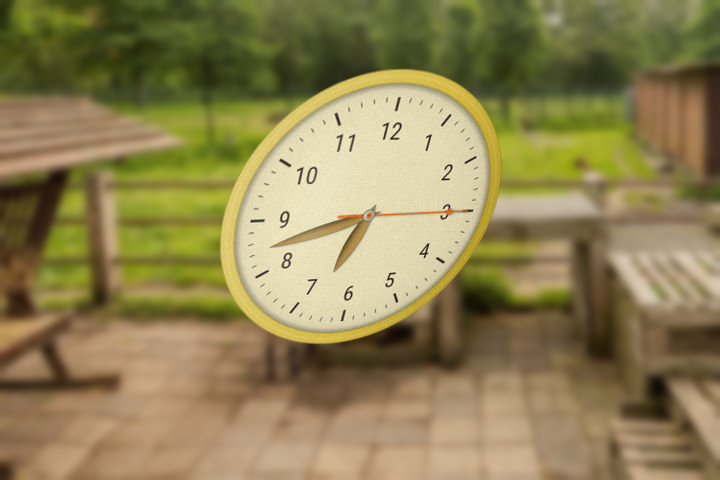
6:42:15
